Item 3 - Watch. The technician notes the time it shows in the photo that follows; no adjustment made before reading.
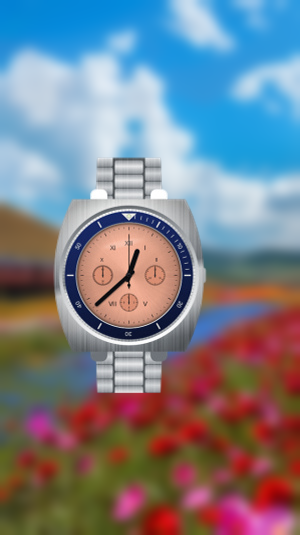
12:38
